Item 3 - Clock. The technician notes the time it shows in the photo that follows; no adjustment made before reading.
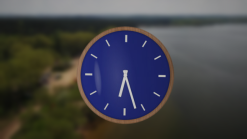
6:27
